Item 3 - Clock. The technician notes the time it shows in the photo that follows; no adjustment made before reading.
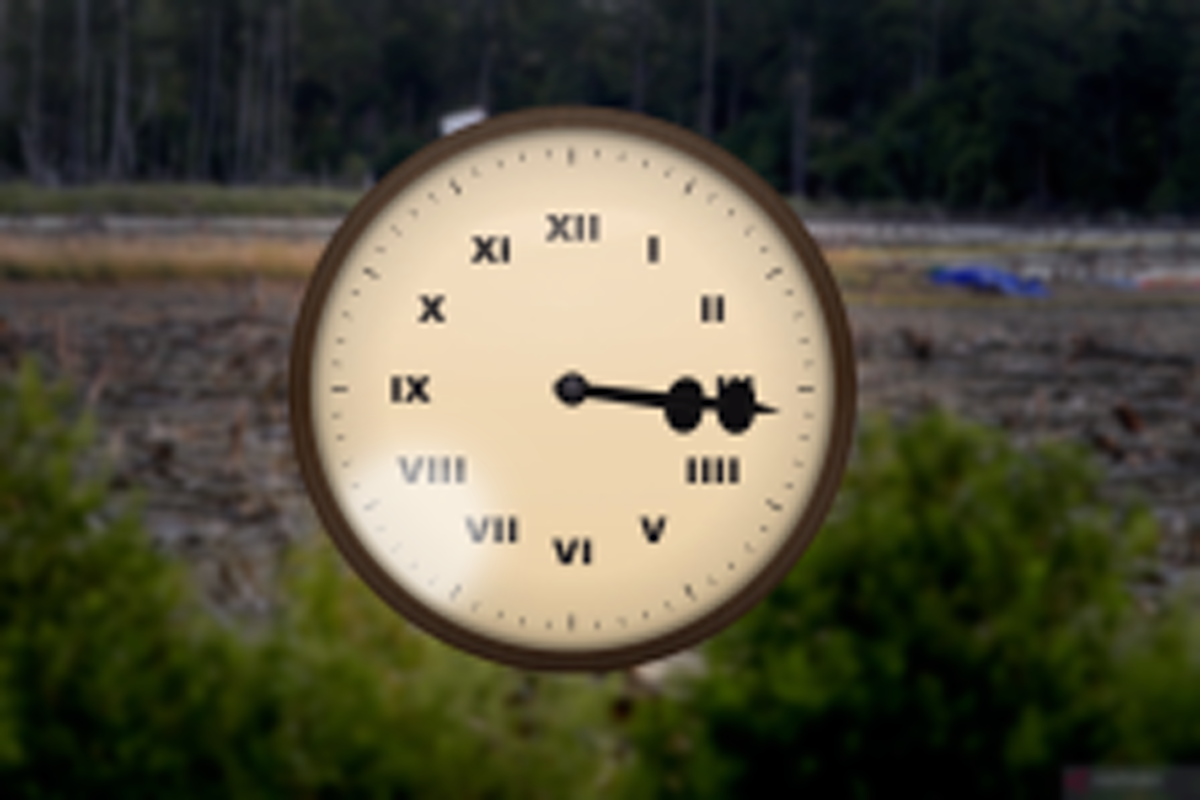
3:16
